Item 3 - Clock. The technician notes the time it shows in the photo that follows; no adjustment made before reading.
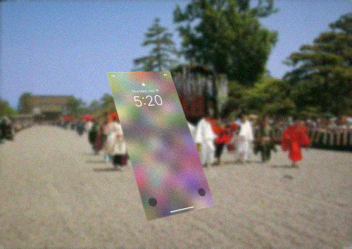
5:20
